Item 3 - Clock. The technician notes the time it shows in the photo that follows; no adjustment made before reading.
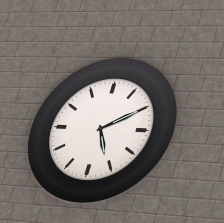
5:10
